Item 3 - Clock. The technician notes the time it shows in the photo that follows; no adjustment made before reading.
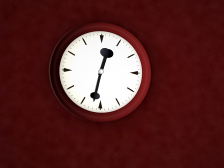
12:32
